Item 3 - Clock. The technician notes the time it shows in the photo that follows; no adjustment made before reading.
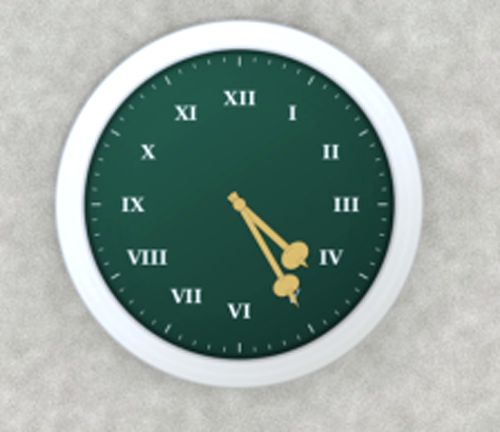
4:25
